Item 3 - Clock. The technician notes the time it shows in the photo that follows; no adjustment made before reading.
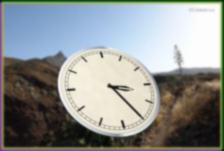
3:25
